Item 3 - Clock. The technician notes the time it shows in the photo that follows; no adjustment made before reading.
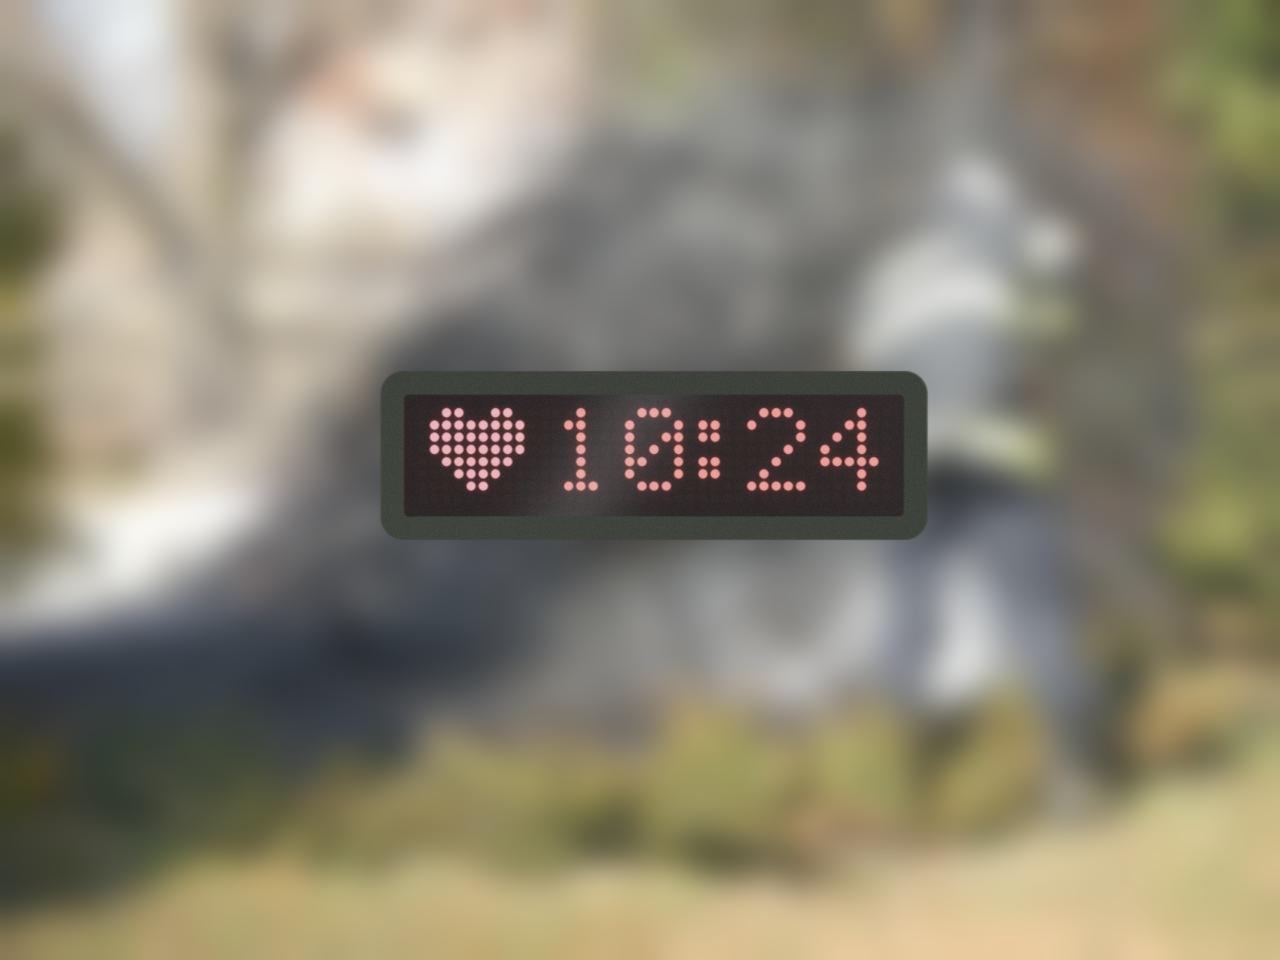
10:24
